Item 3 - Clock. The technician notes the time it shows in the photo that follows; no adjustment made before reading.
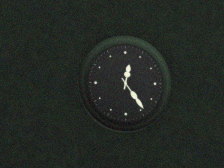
12:24
